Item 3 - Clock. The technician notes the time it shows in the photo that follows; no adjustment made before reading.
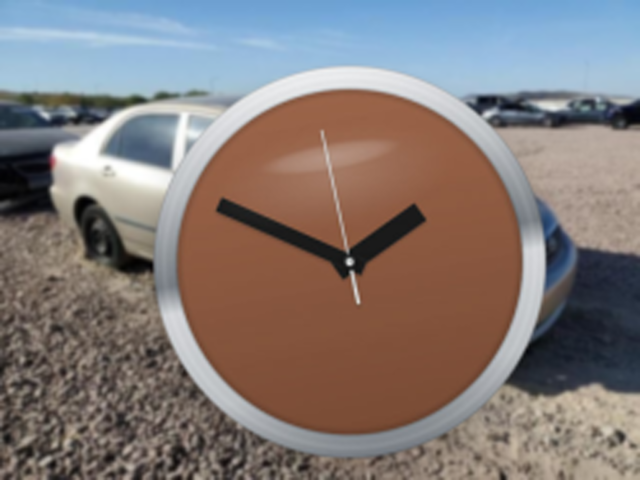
1:48:58
